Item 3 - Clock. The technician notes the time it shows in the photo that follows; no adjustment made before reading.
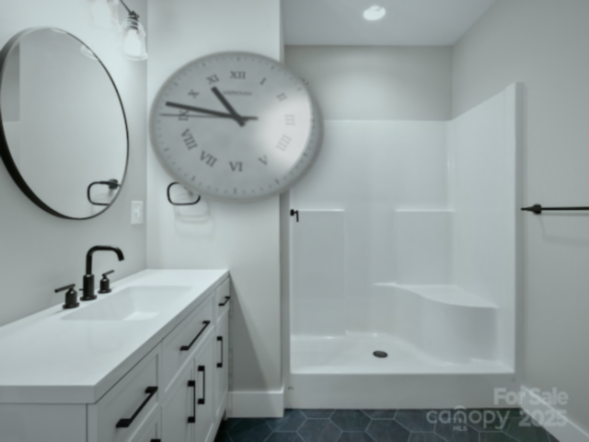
10:46:45
